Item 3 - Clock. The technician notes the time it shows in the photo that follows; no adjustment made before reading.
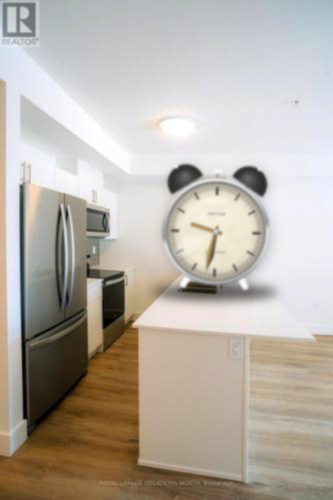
9:32
